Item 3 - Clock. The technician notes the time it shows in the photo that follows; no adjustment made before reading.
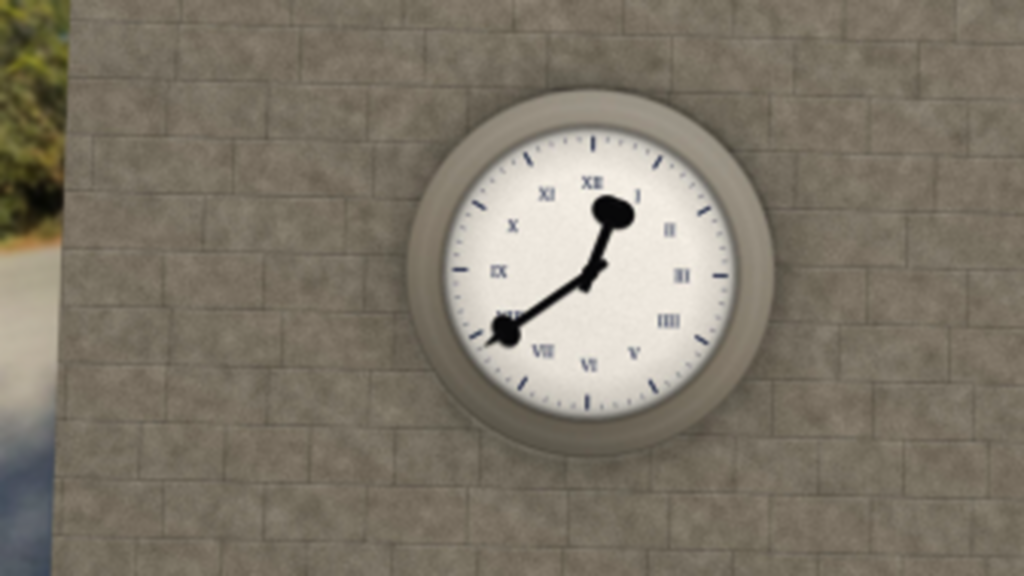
12:39
